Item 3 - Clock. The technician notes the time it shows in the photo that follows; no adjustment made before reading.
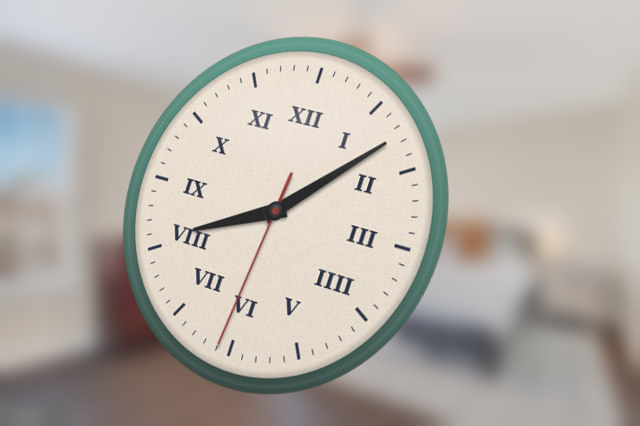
8:07:31
